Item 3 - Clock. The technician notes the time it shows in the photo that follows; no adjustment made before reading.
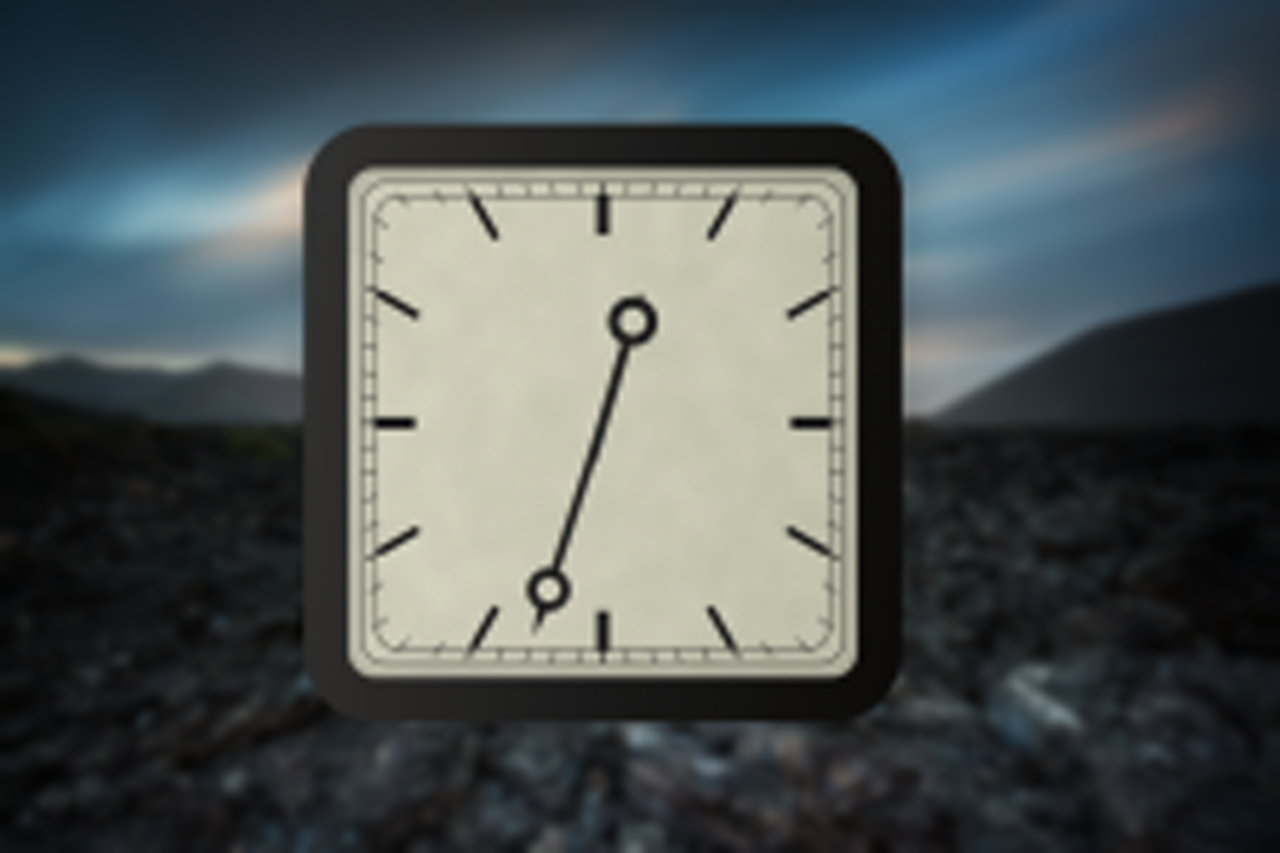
12:33
